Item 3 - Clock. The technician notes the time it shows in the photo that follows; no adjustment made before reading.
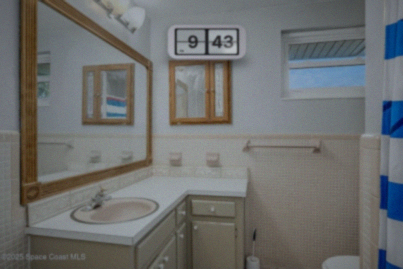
9:43
